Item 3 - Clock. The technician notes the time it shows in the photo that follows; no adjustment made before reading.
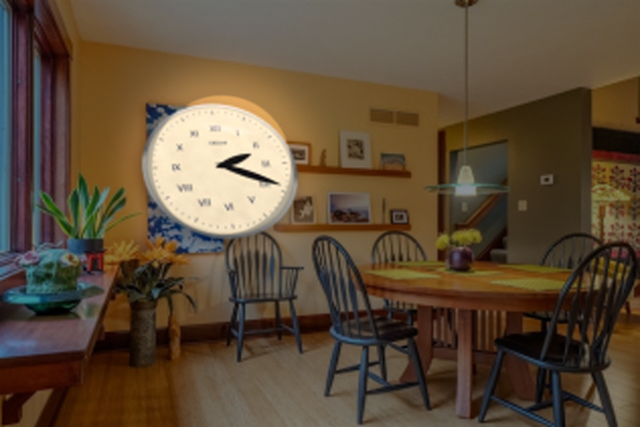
2:19
